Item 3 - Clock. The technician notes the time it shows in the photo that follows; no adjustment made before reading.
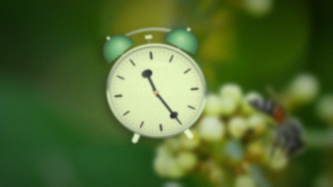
11:25
